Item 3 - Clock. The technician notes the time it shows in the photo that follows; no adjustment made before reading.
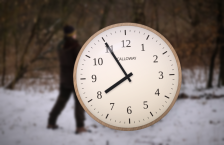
7:55
